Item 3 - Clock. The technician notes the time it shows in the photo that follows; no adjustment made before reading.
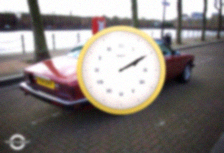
2:10
